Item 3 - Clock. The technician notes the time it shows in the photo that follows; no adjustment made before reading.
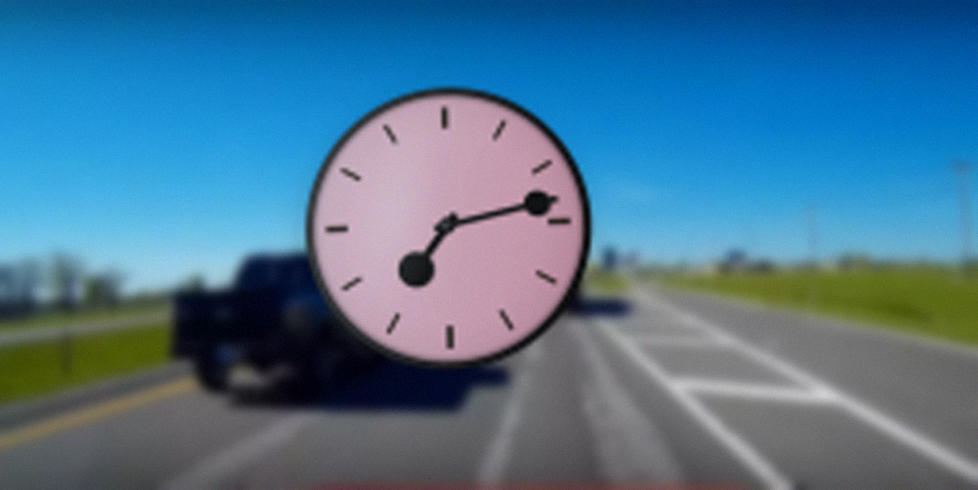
7:13
